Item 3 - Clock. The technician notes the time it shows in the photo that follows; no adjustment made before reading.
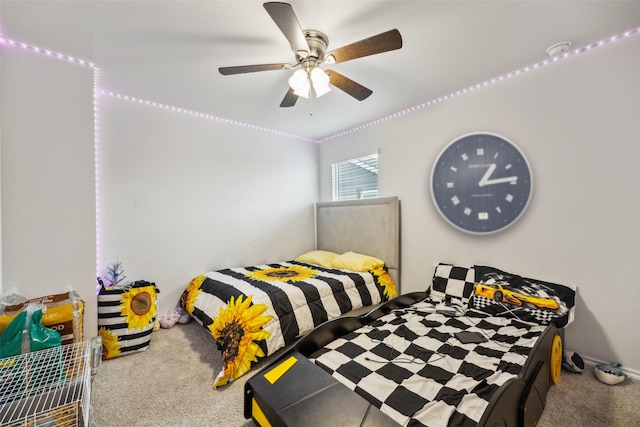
1:14
